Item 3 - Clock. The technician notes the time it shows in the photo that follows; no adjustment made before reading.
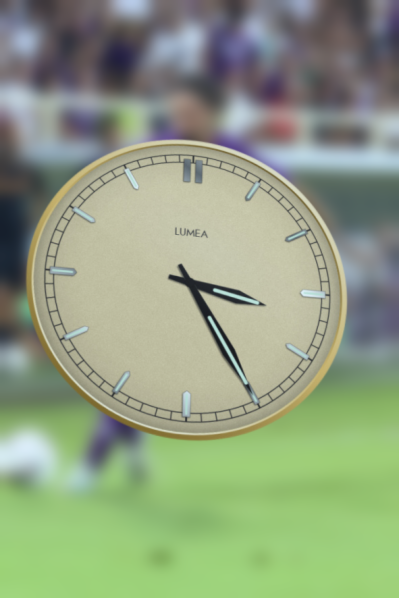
3:25
